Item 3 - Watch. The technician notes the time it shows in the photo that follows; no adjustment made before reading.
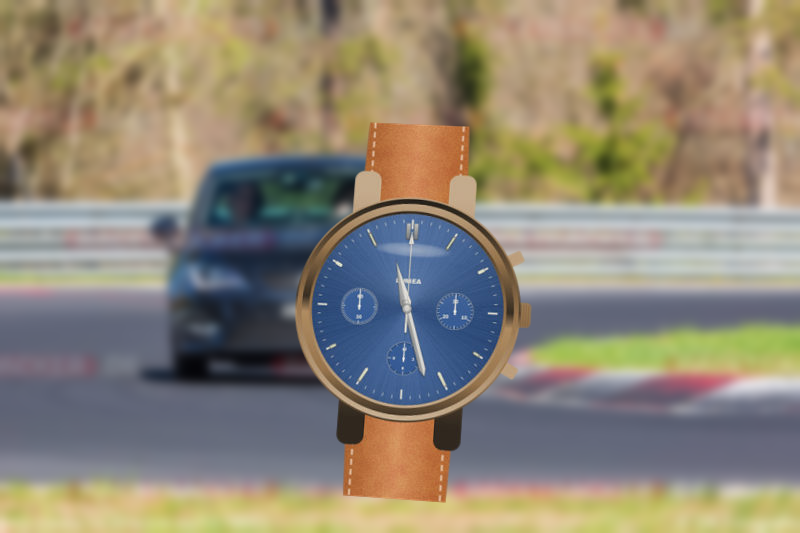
11:27
